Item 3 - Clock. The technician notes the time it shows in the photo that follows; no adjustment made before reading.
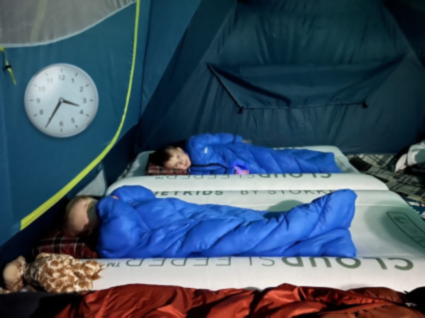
3:35
